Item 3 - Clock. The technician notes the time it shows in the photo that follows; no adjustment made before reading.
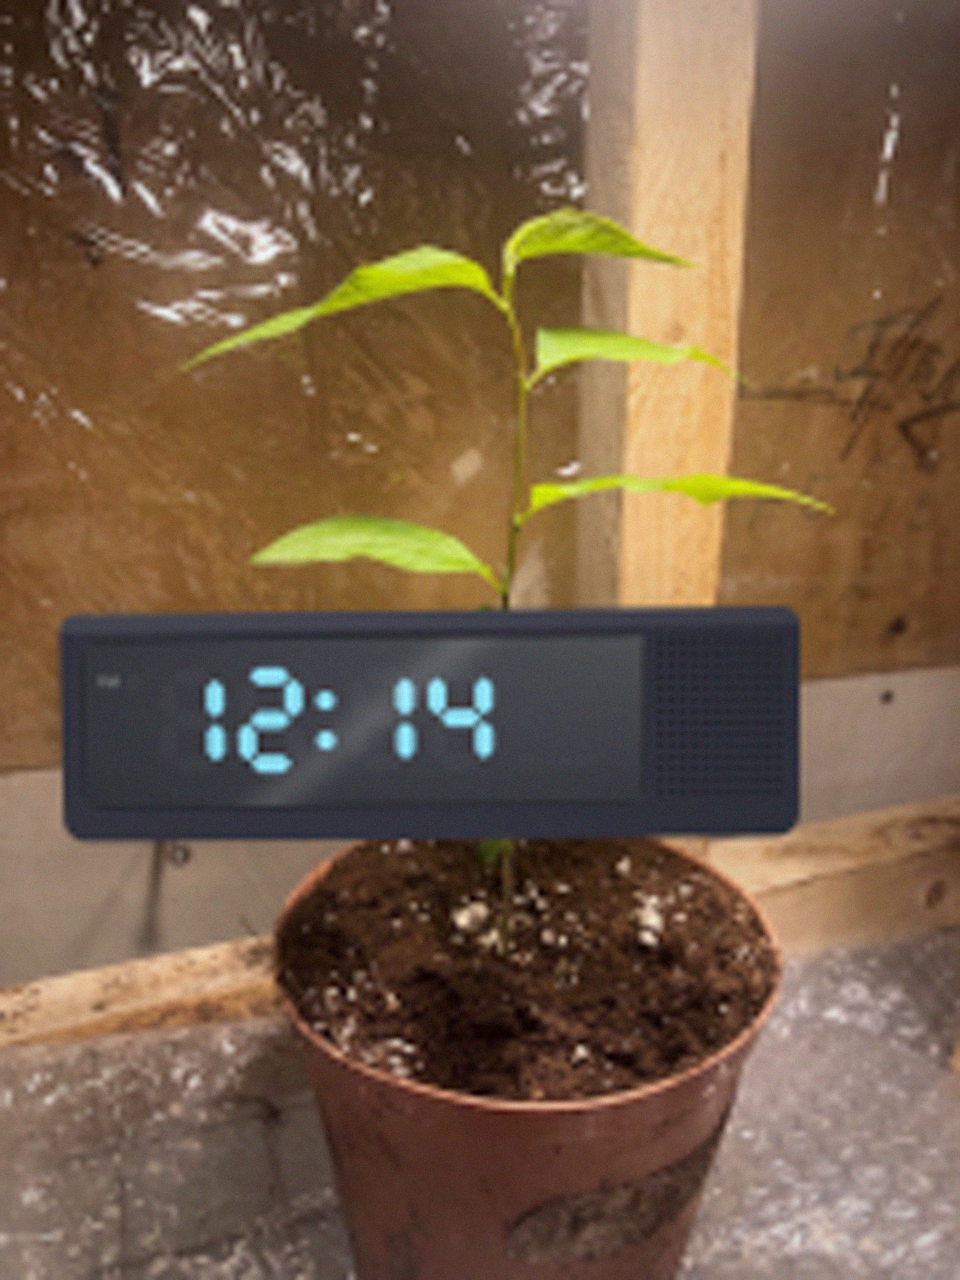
12:14
